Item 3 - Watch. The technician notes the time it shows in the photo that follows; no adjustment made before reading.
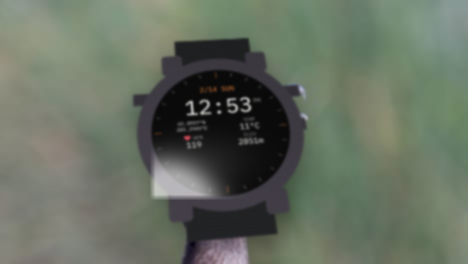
12:53
